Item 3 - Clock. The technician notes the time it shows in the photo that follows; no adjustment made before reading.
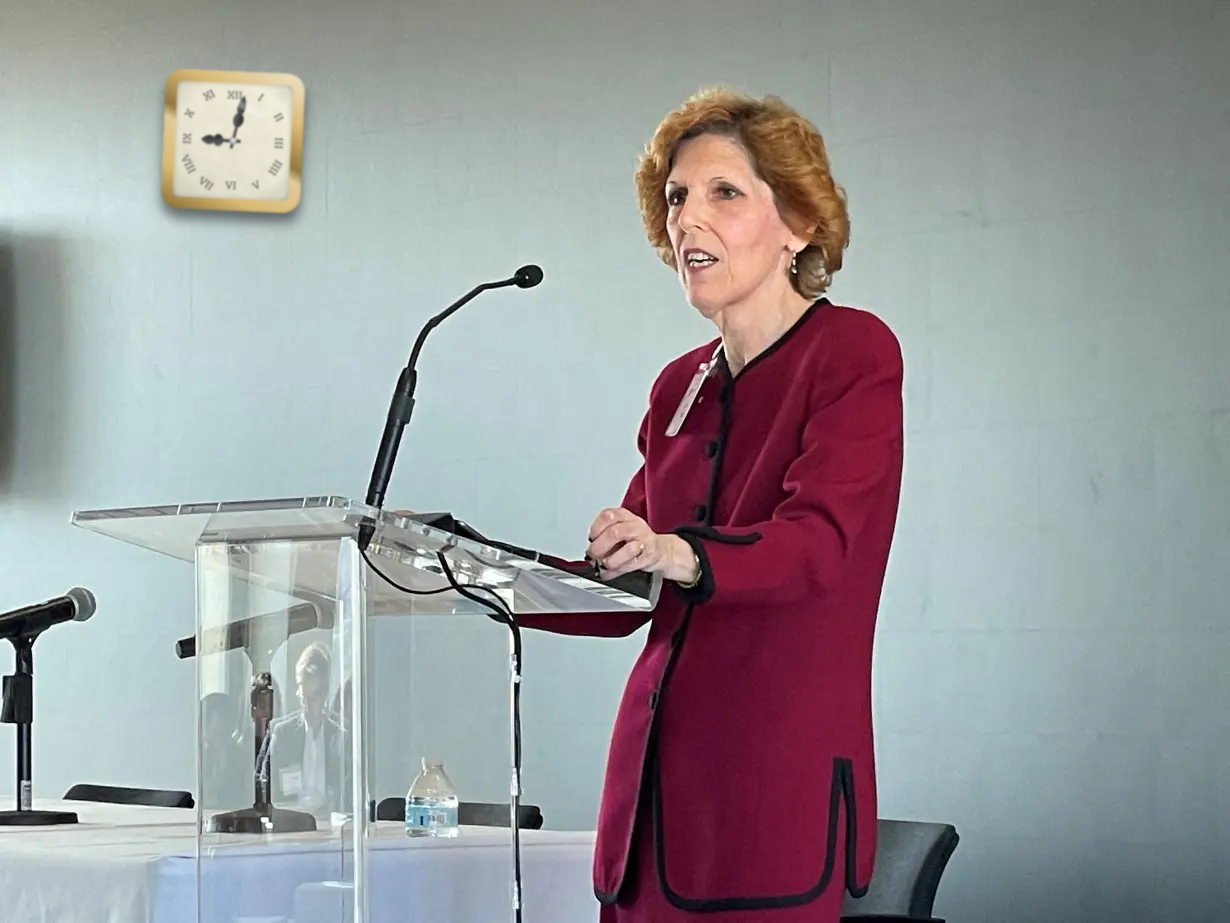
9:02
